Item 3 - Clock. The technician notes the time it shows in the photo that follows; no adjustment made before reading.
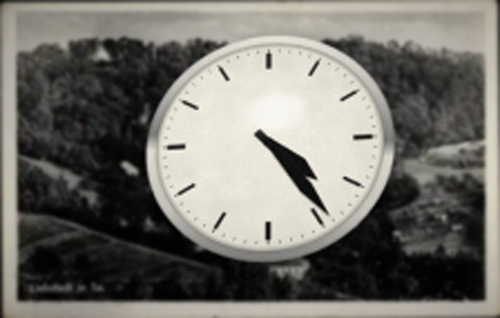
4:24
